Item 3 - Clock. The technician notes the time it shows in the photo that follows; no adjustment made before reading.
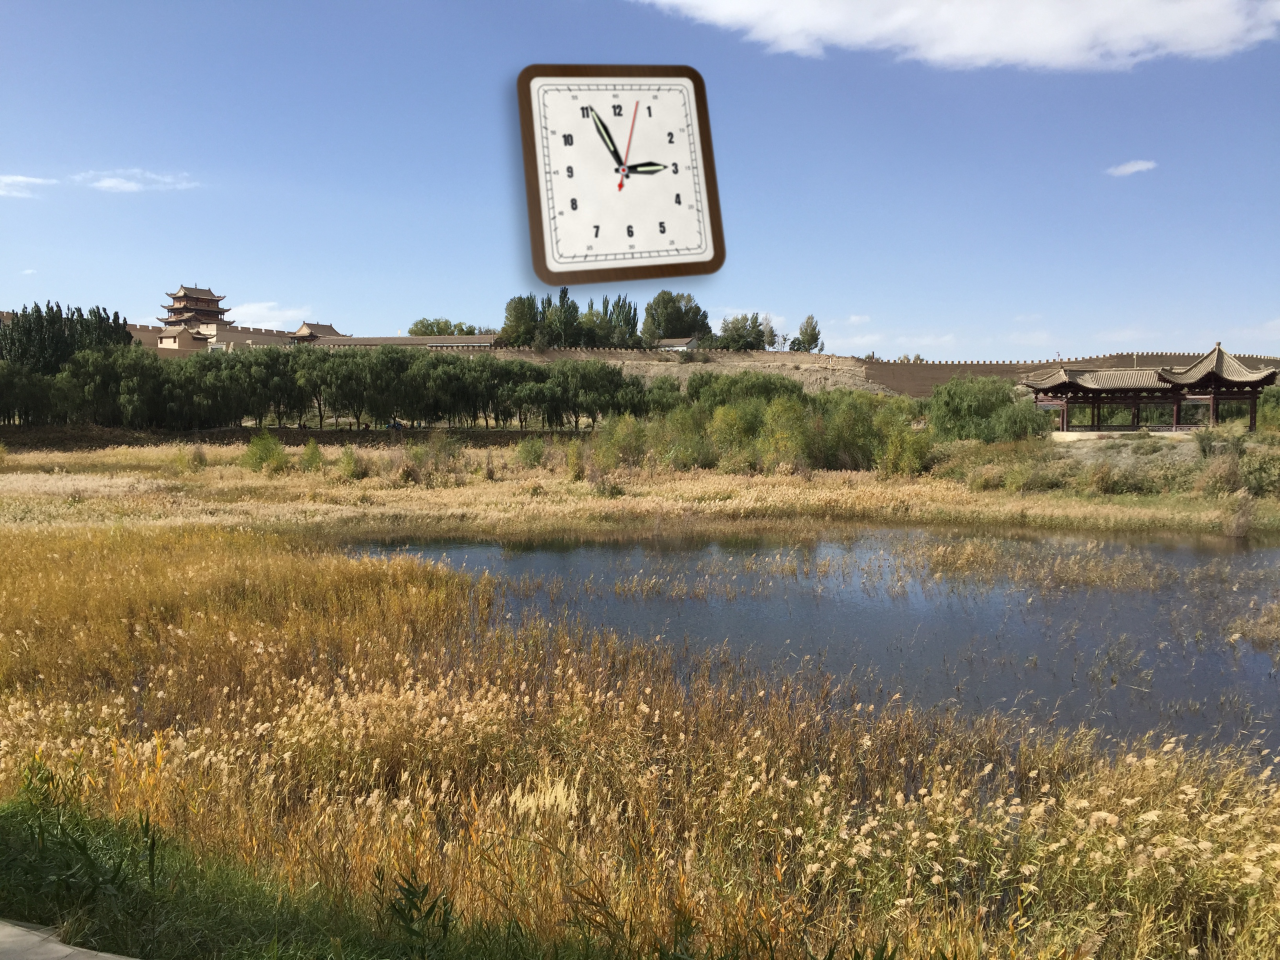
2:56:03
